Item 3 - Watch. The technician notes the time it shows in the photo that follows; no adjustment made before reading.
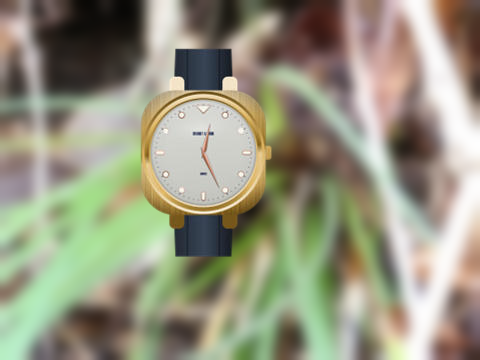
12:26
